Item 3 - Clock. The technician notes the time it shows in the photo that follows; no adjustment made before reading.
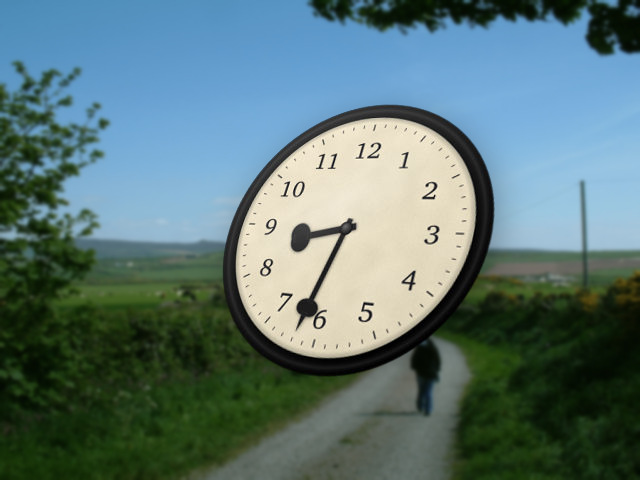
8:32
